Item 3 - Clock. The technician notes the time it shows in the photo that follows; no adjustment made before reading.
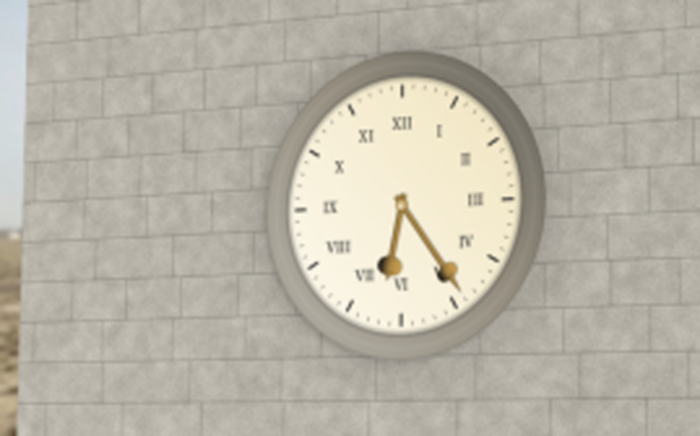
6:24
